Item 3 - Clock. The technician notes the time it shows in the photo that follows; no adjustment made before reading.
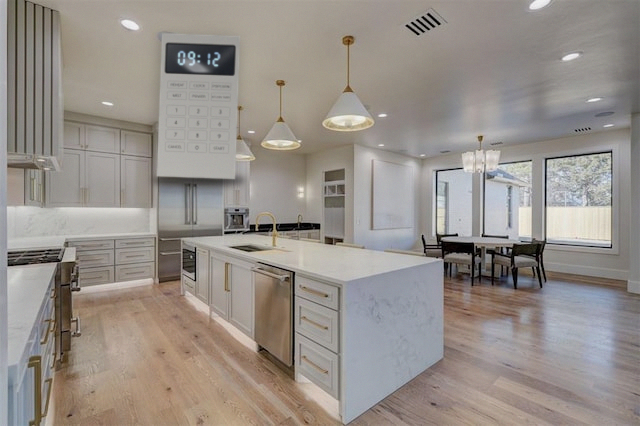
9:12
